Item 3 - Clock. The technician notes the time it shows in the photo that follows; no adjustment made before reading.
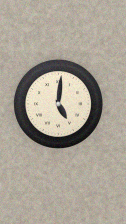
5:01
